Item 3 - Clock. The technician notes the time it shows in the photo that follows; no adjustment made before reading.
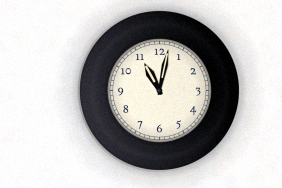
11:02
